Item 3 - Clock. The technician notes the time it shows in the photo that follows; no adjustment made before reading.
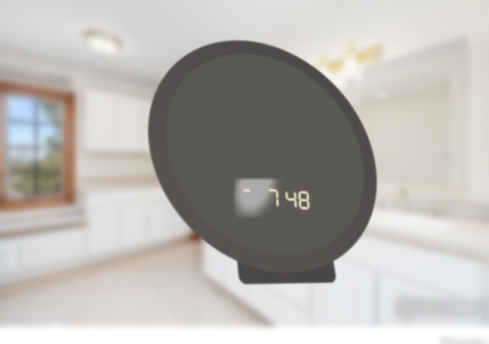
7:48
